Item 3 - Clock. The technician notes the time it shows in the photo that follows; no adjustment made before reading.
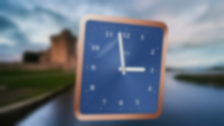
2:58
